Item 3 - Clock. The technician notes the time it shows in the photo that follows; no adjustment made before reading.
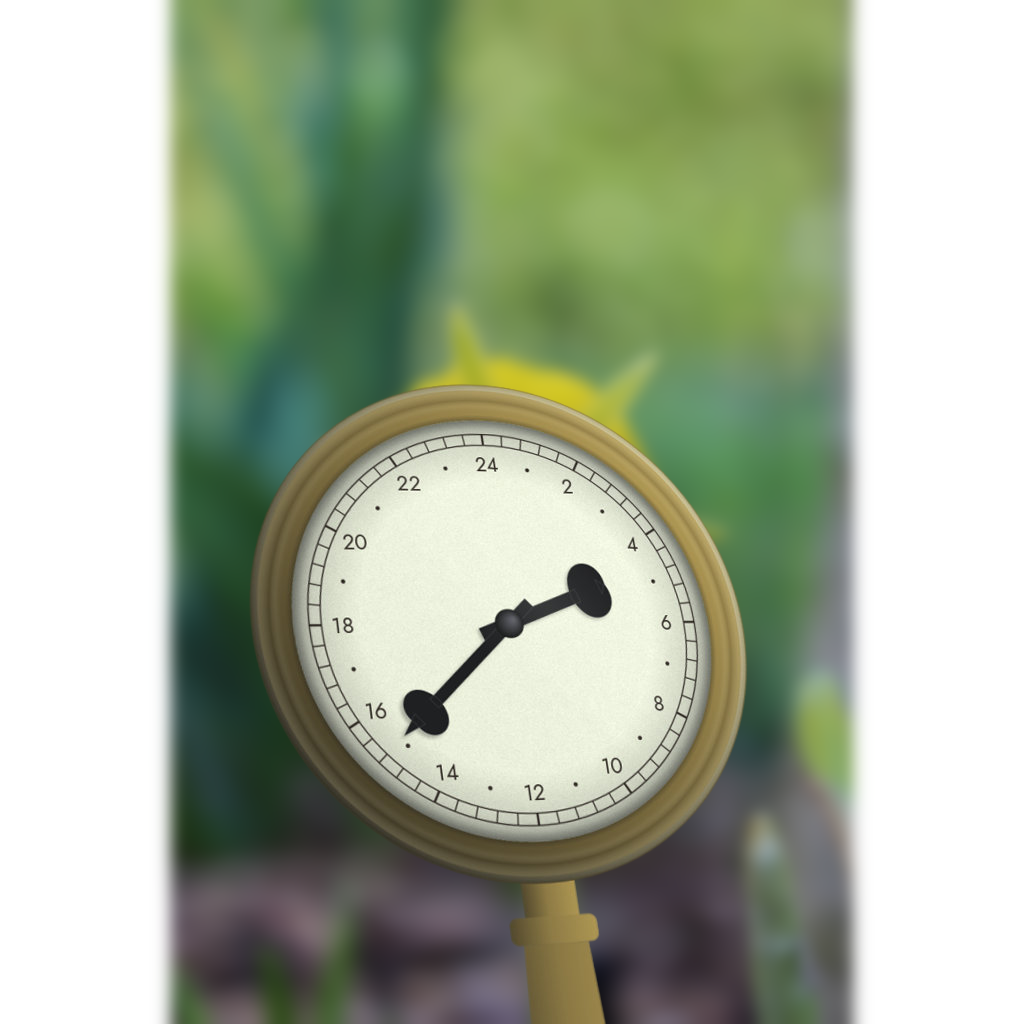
4:38
